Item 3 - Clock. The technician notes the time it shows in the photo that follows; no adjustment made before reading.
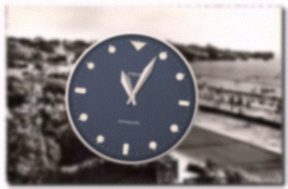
11:04
